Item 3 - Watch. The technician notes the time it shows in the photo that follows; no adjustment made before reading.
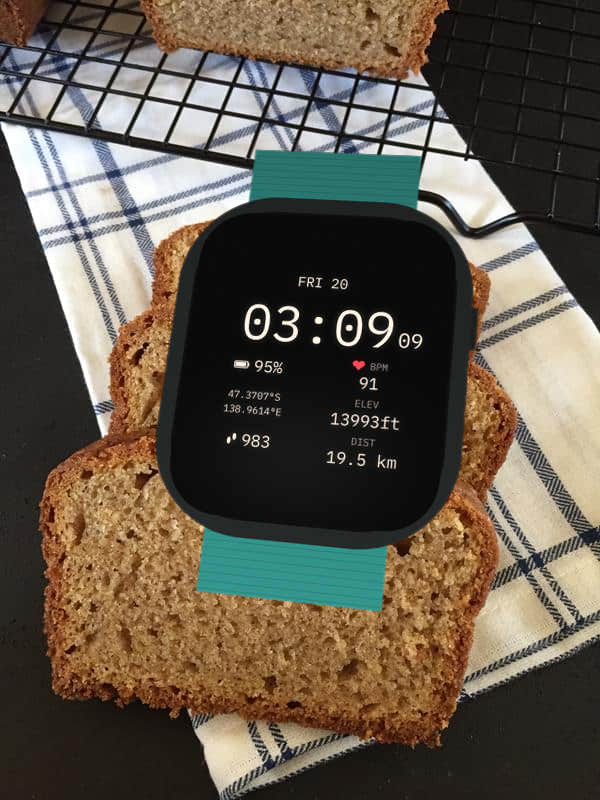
3:09:09
